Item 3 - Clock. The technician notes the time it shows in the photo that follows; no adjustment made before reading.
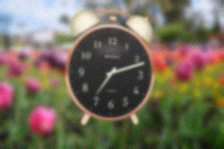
7:12
